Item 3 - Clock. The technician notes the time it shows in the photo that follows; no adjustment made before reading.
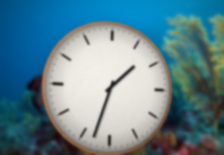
1:33
